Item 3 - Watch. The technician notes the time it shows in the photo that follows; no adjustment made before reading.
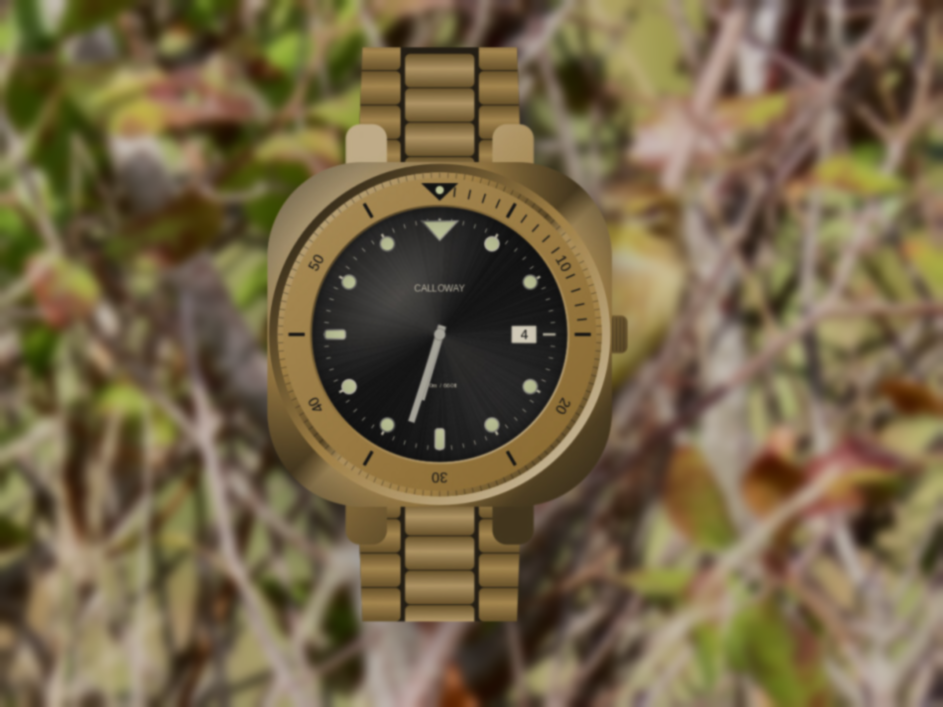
6:33
